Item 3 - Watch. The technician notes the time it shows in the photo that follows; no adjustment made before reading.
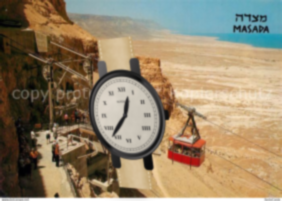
12:37
